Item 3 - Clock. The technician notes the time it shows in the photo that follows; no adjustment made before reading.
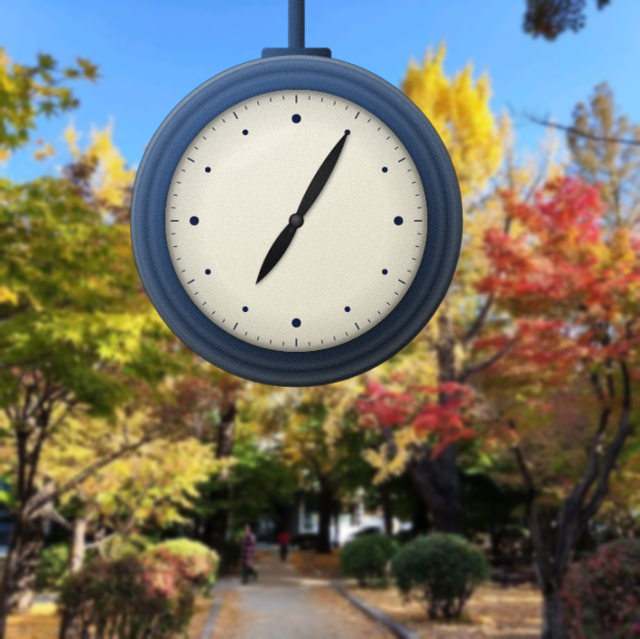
7:05
